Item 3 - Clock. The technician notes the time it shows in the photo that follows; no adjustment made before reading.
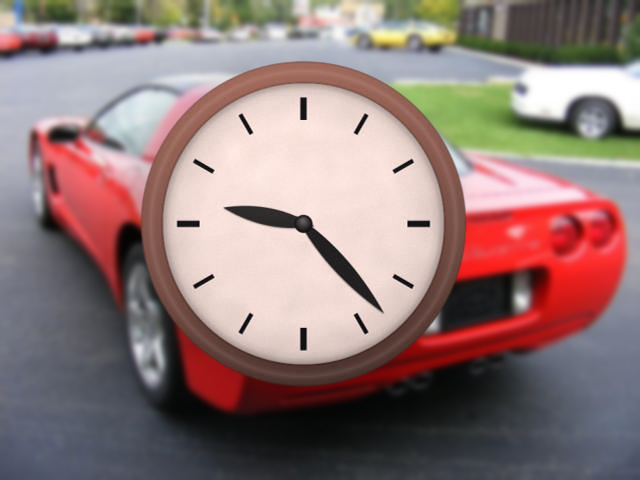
9:23
